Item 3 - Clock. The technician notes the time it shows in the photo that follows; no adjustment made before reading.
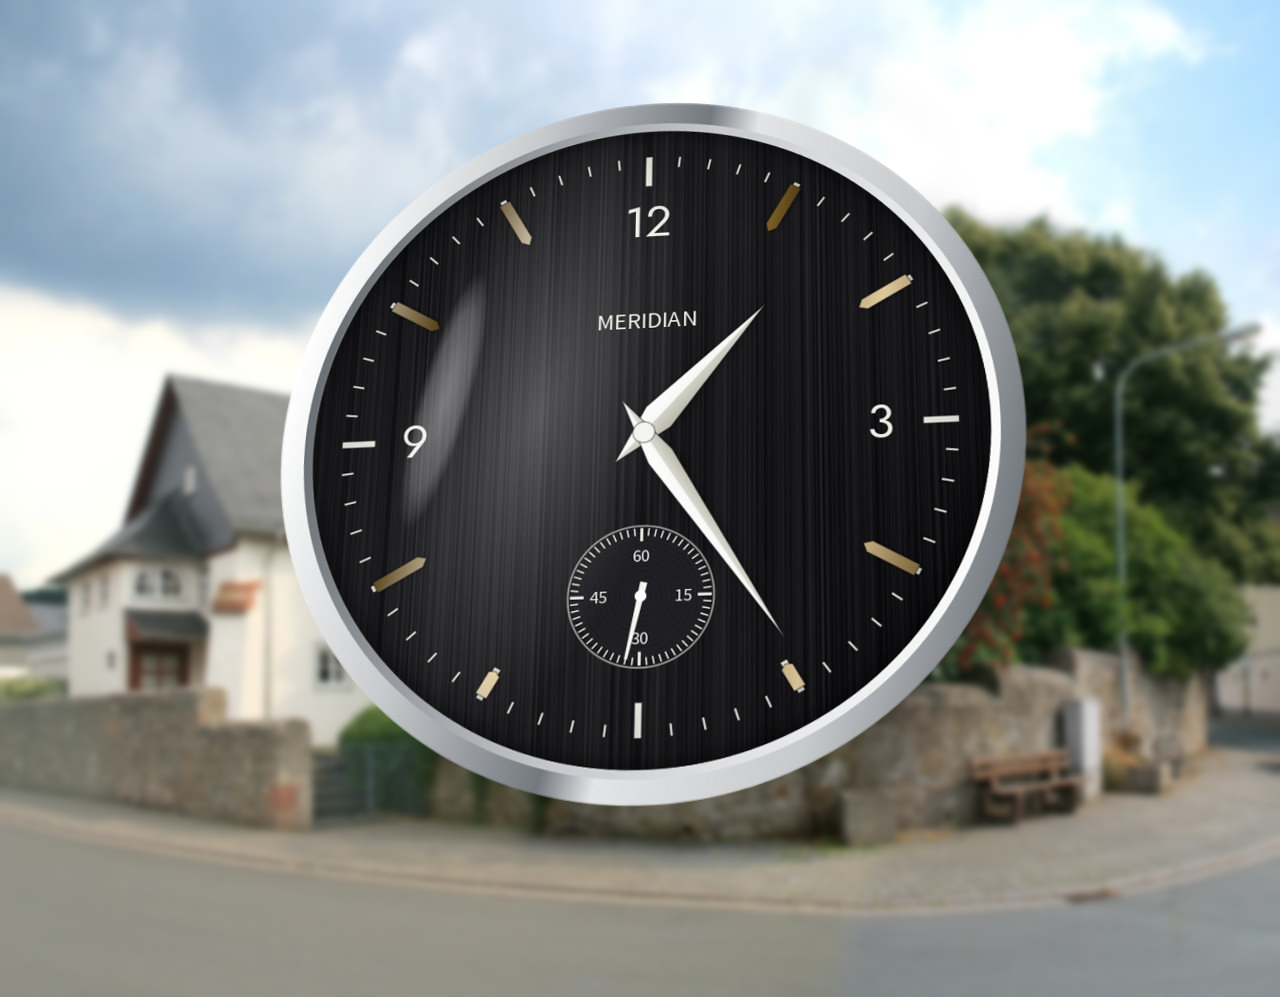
1:24:32
